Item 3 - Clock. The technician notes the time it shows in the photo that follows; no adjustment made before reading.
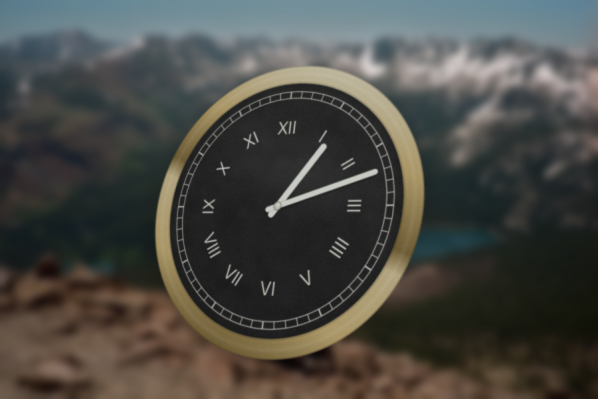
1:12
